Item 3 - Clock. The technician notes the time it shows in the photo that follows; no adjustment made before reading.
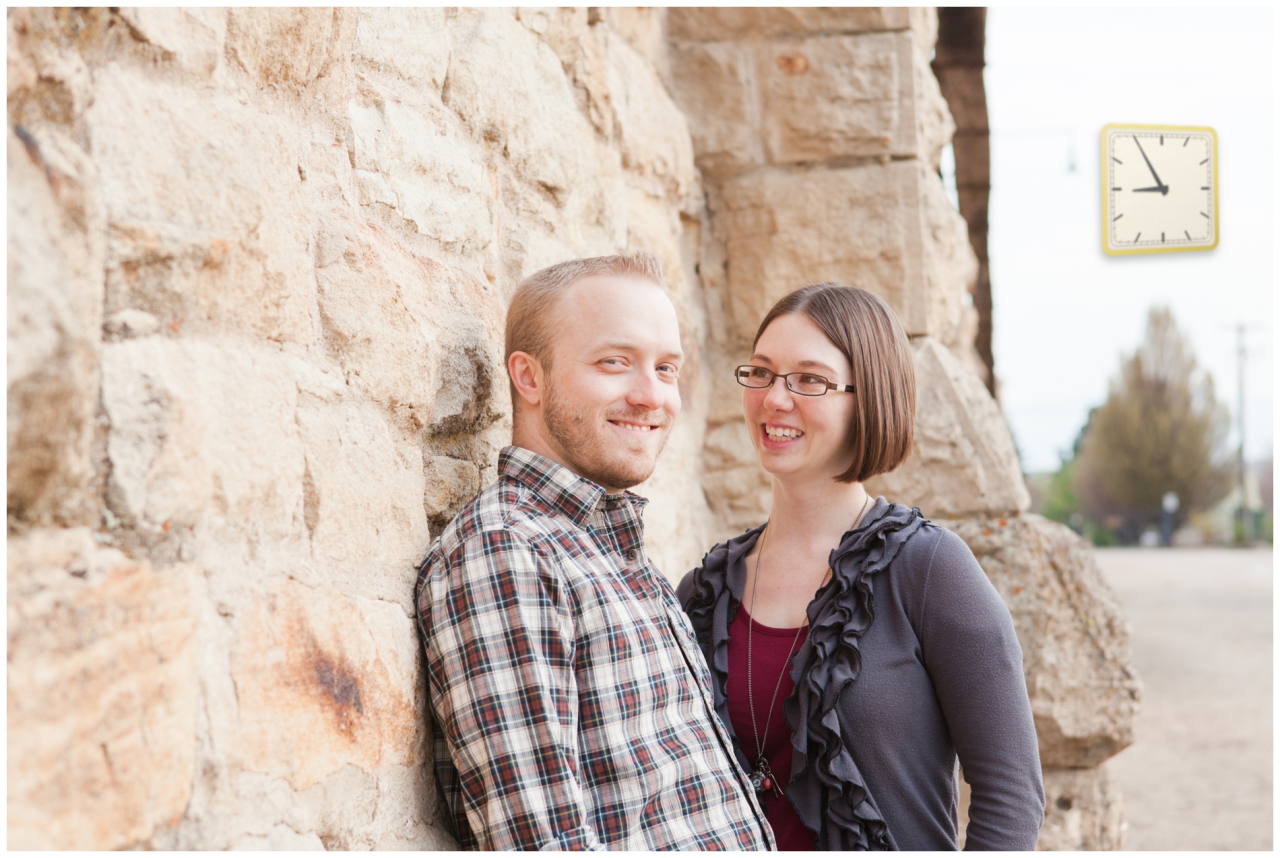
8:55
